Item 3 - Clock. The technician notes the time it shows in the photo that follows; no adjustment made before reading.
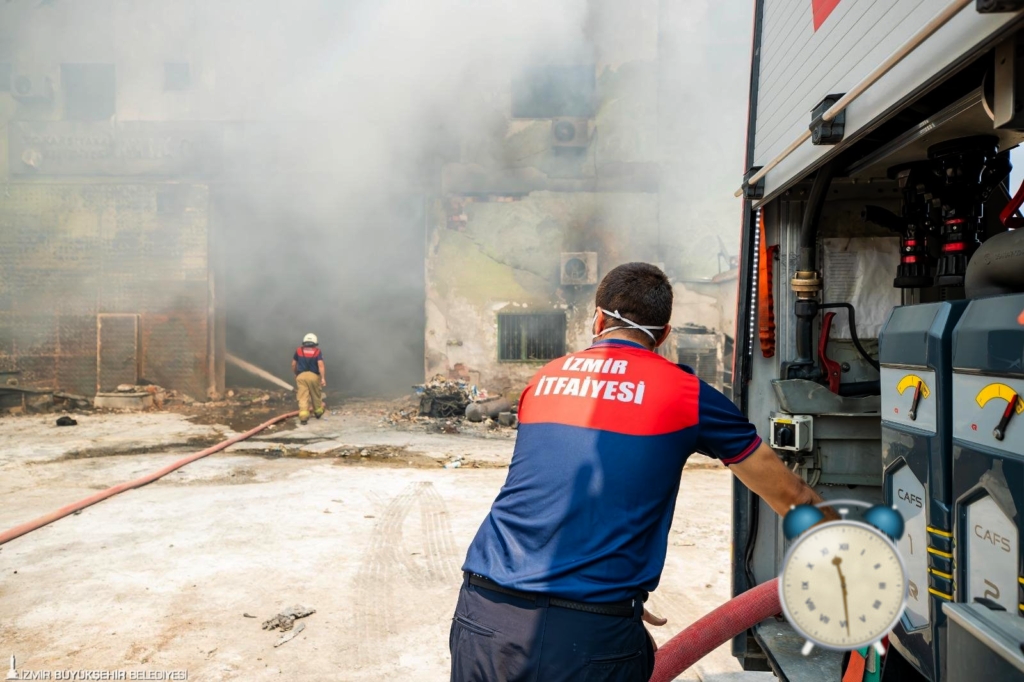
11:29
